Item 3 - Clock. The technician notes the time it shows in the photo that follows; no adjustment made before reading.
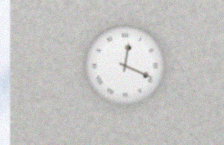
12:19
